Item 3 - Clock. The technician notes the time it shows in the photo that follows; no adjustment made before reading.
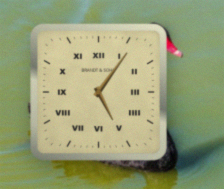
5:06
